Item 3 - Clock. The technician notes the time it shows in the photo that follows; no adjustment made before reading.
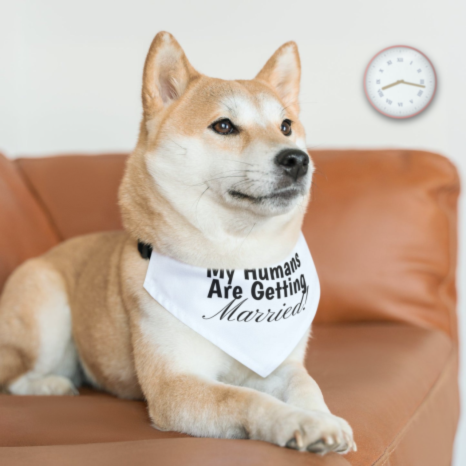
8:17
